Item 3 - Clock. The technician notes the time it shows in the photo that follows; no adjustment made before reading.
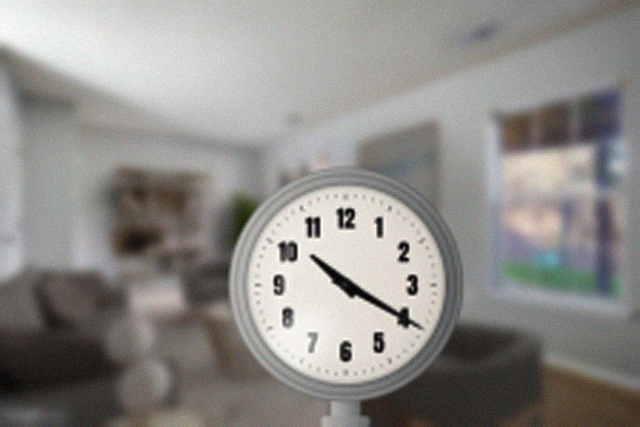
10:20
